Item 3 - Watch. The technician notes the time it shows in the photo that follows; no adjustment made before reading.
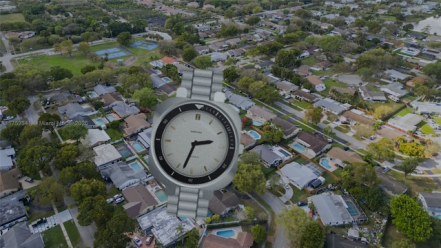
2:33
